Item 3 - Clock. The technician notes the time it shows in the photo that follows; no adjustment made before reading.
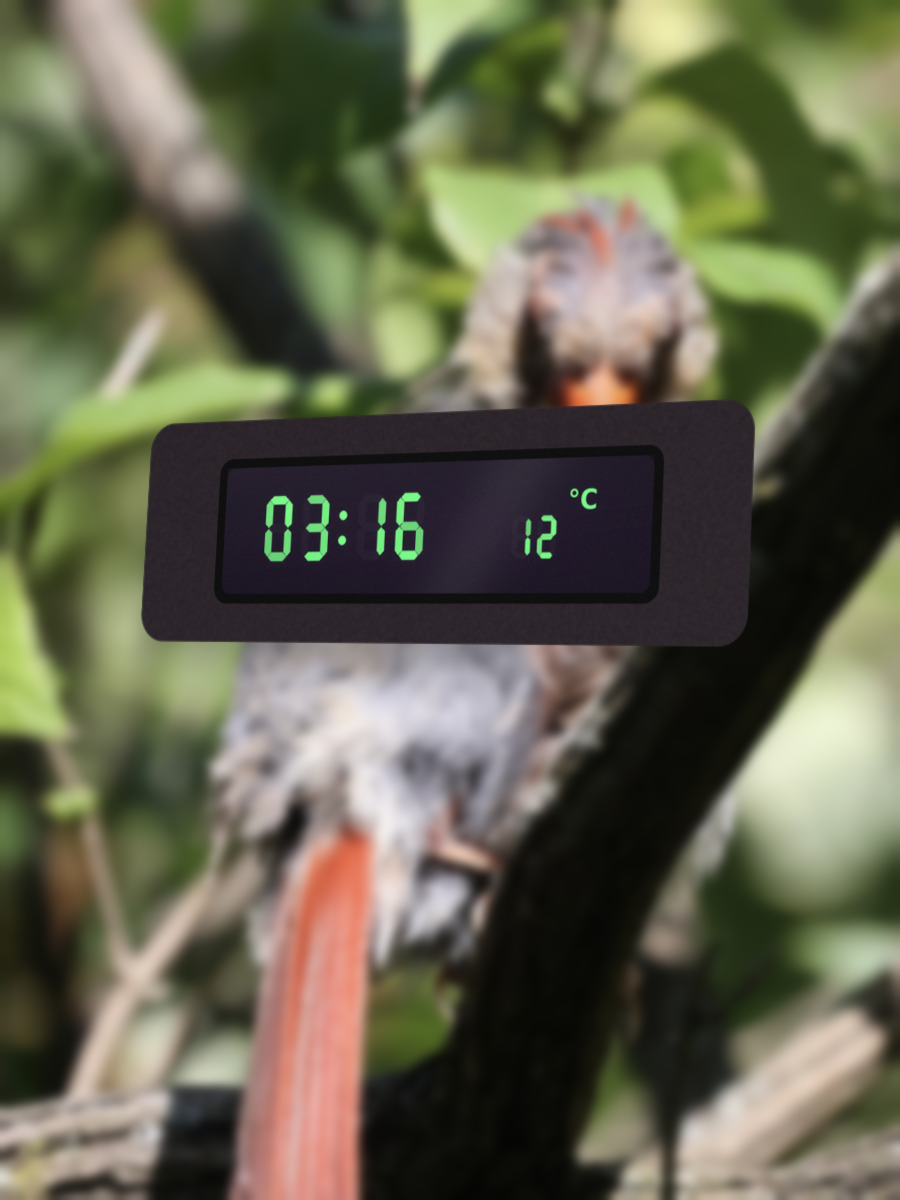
3:16
